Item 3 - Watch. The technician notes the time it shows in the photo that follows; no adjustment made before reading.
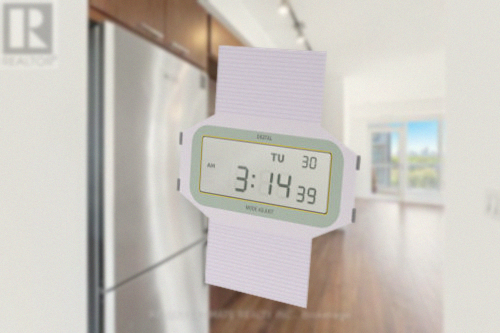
3:14:39
